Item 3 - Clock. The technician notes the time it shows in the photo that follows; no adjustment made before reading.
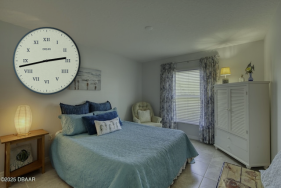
2:43
